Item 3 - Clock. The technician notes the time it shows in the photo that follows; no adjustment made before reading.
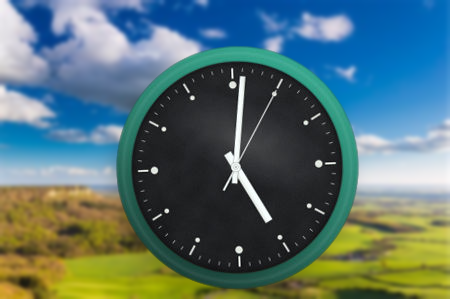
5:01:05
